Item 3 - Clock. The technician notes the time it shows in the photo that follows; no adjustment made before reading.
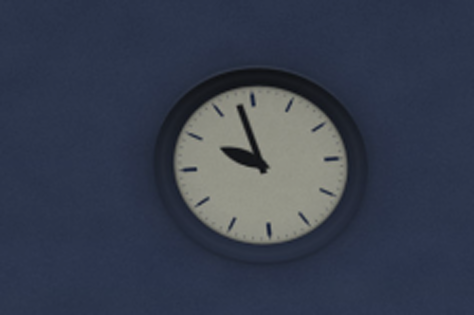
9:58
